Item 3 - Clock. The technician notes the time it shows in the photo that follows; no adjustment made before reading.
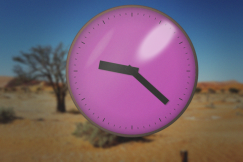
9:22
